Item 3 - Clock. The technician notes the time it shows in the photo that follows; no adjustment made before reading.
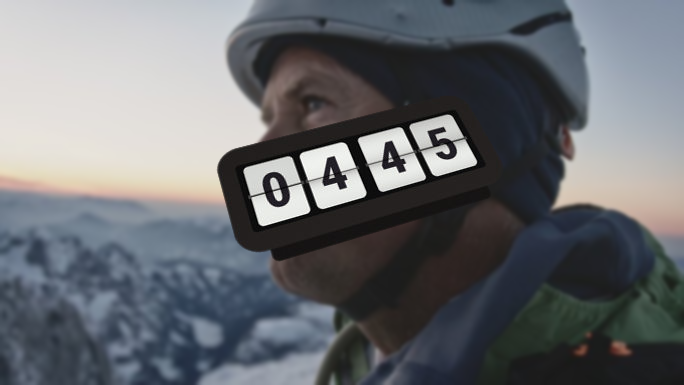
4:45
